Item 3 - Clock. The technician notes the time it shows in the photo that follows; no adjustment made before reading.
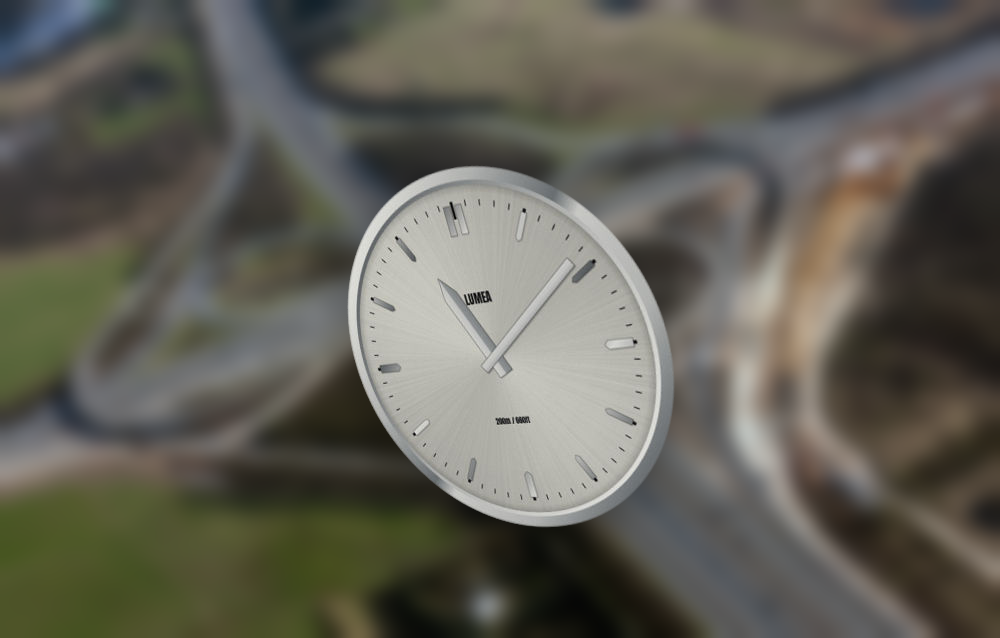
11:09
